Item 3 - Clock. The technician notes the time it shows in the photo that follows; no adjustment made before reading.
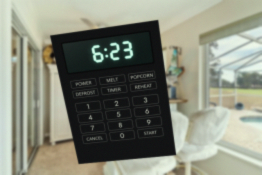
6:23
